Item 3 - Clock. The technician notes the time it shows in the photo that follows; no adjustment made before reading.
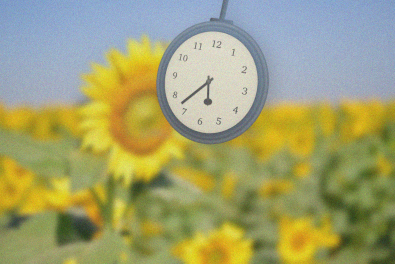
5:37
